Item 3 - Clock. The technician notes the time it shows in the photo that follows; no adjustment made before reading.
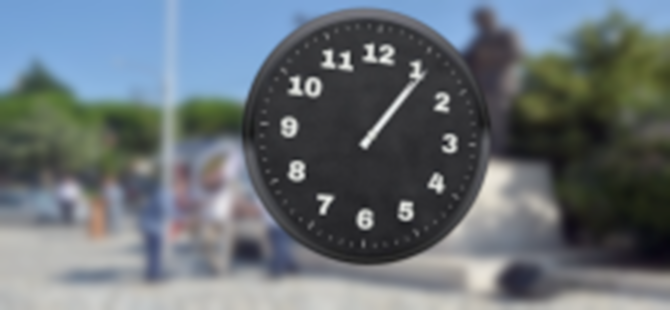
1:06
